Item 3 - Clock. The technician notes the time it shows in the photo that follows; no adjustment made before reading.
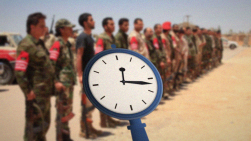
12:17
